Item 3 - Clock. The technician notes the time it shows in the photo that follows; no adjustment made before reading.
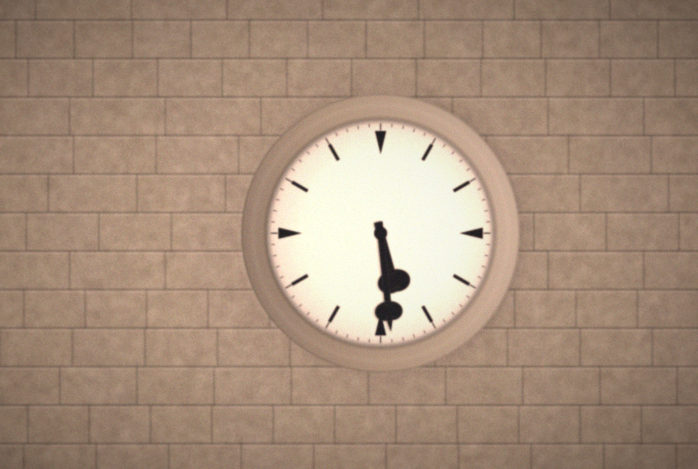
5:29
